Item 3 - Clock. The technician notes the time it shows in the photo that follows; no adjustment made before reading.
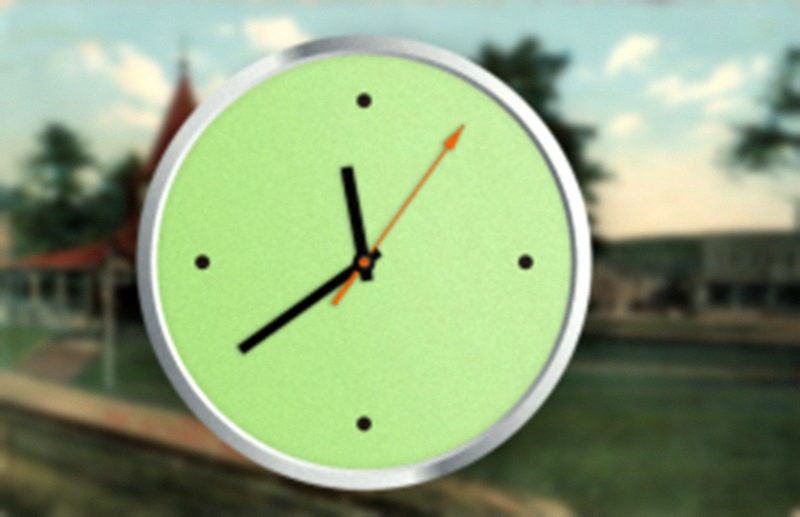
11:39:06
